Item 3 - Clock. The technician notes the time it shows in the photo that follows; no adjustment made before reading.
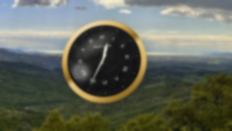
12:35
